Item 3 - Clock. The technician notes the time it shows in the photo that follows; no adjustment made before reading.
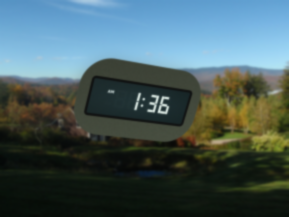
1:36
